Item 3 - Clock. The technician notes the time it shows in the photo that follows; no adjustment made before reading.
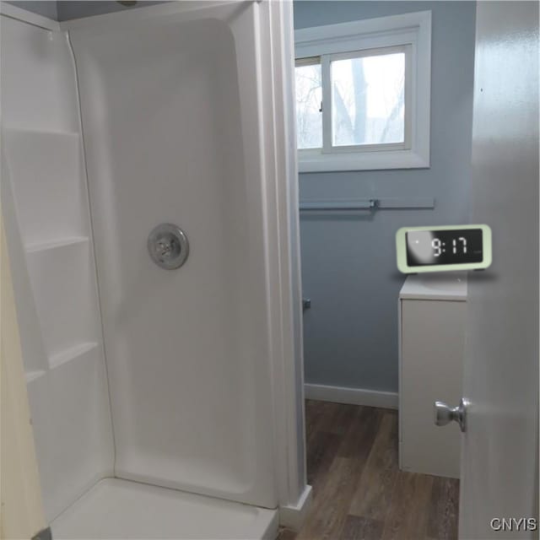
9:17
